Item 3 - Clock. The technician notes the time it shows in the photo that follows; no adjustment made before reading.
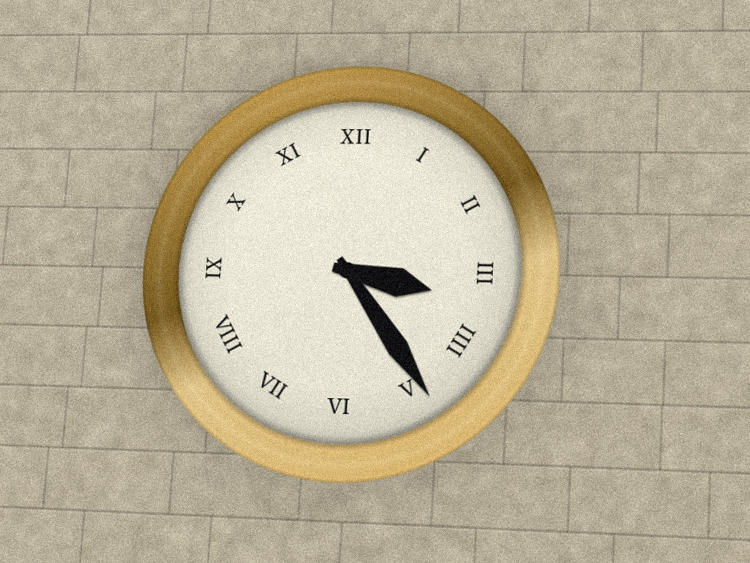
3:24
